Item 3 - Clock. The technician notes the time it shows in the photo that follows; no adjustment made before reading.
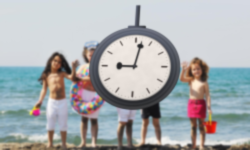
9:02
